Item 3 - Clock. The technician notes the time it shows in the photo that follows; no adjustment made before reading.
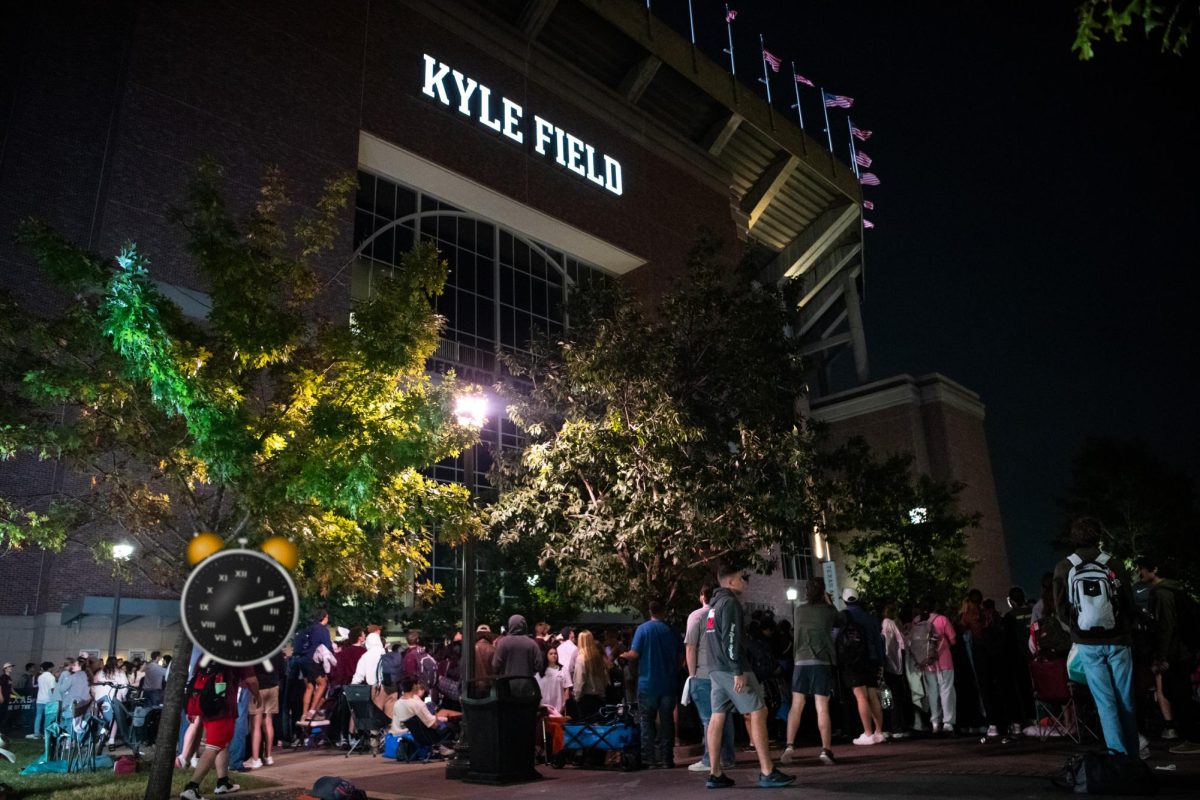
5:12
